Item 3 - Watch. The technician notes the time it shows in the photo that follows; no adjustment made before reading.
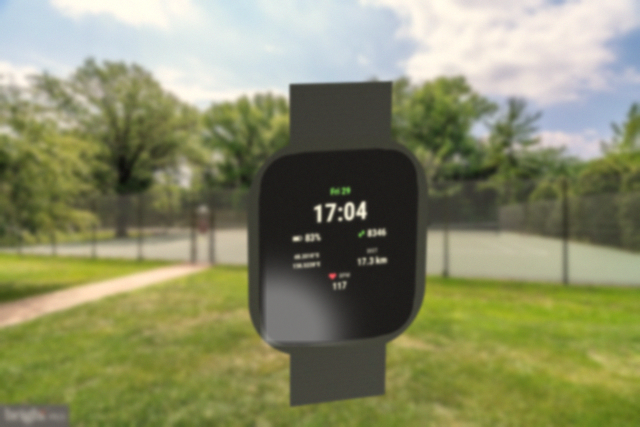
17:04
